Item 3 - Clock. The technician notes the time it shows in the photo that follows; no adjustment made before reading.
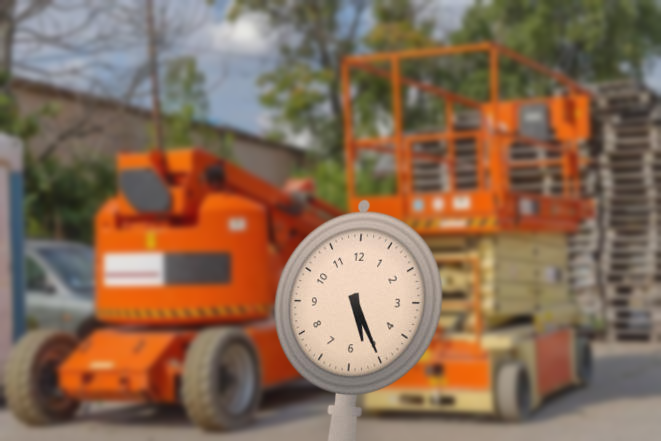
5:25
